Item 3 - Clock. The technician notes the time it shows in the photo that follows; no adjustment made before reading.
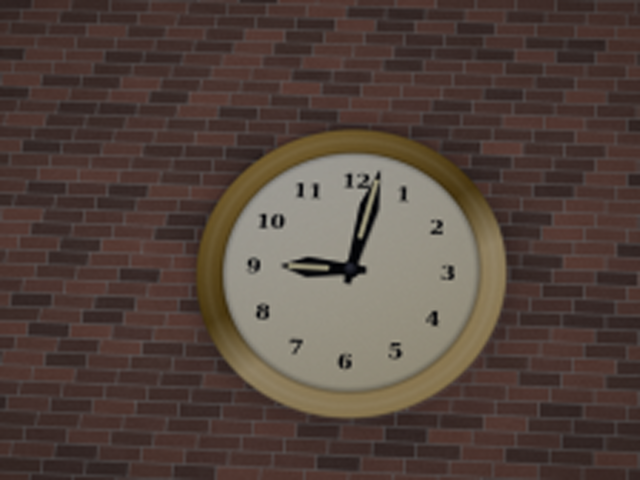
9:02
